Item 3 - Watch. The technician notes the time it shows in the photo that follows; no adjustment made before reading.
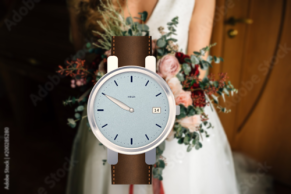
9:50
